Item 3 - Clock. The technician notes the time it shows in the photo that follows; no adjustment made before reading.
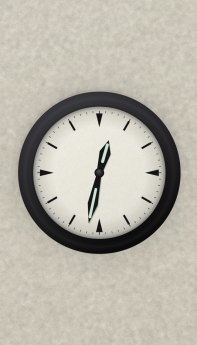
12:32
